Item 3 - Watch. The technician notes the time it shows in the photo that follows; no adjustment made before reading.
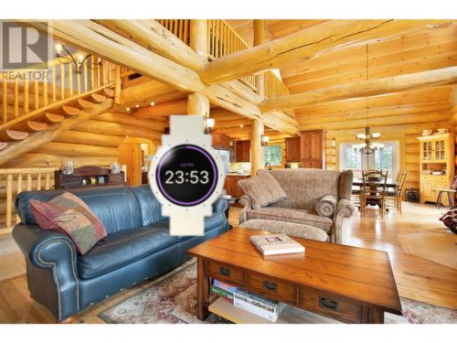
23:53
